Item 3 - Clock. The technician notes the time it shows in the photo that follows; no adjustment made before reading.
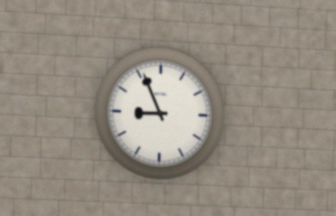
8:56
